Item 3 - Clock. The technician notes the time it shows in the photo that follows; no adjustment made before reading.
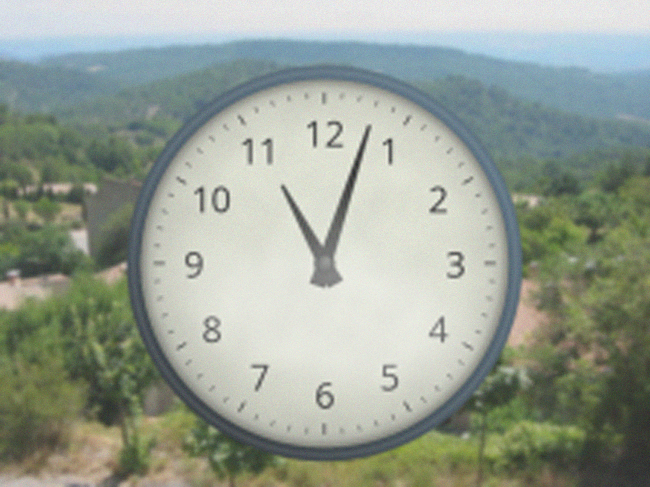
11:03
